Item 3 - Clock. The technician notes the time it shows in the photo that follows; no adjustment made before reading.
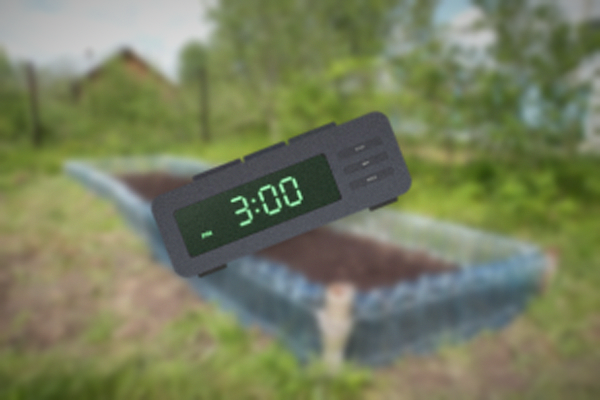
3:00
